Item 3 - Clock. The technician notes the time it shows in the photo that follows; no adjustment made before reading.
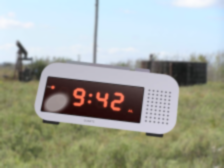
9:42
